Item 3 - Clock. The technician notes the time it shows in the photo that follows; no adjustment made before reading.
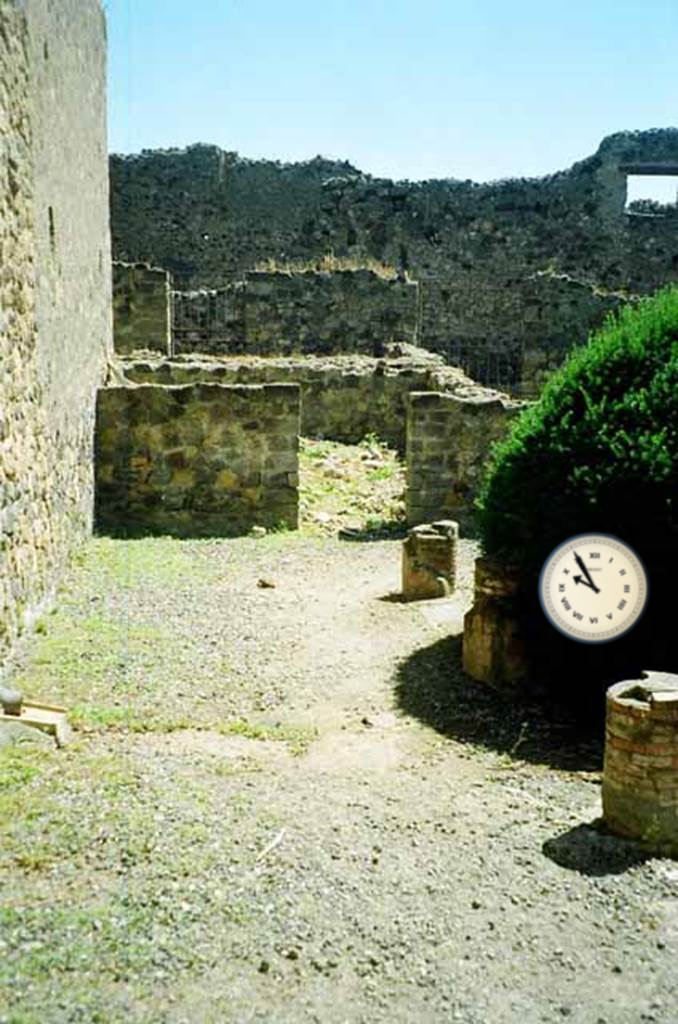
9:55
